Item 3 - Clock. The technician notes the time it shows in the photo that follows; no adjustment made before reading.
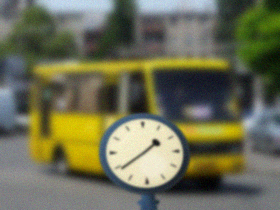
1:39
